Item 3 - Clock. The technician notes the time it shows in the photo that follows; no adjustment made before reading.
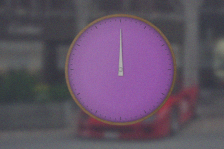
12:00
